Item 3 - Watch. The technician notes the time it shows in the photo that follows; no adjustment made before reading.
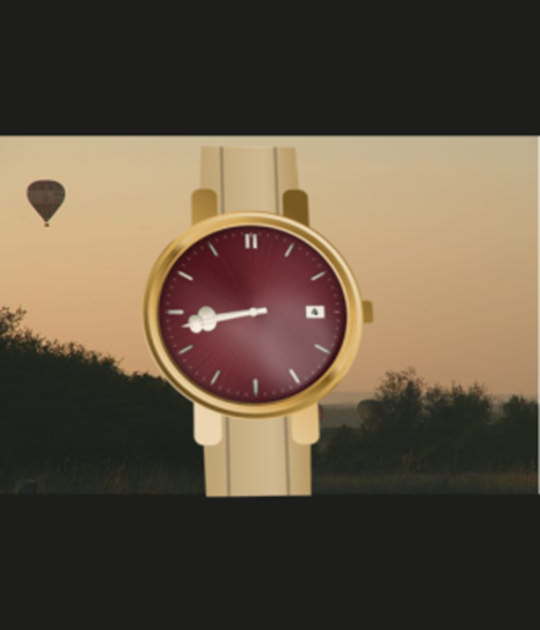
8:43
